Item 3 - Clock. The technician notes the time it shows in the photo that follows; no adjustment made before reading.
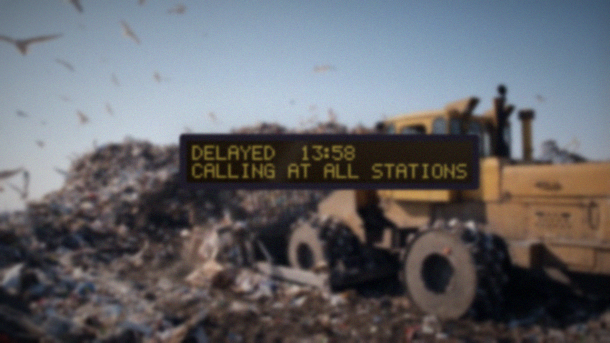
13:58
